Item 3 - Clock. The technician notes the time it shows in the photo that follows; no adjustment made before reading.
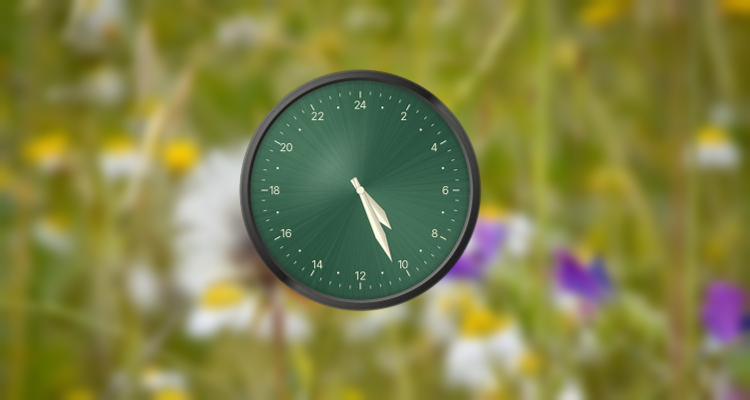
9:26
